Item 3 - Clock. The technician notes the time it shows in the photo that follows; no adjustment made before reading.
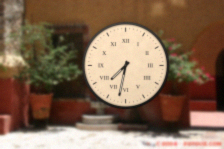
7:32
